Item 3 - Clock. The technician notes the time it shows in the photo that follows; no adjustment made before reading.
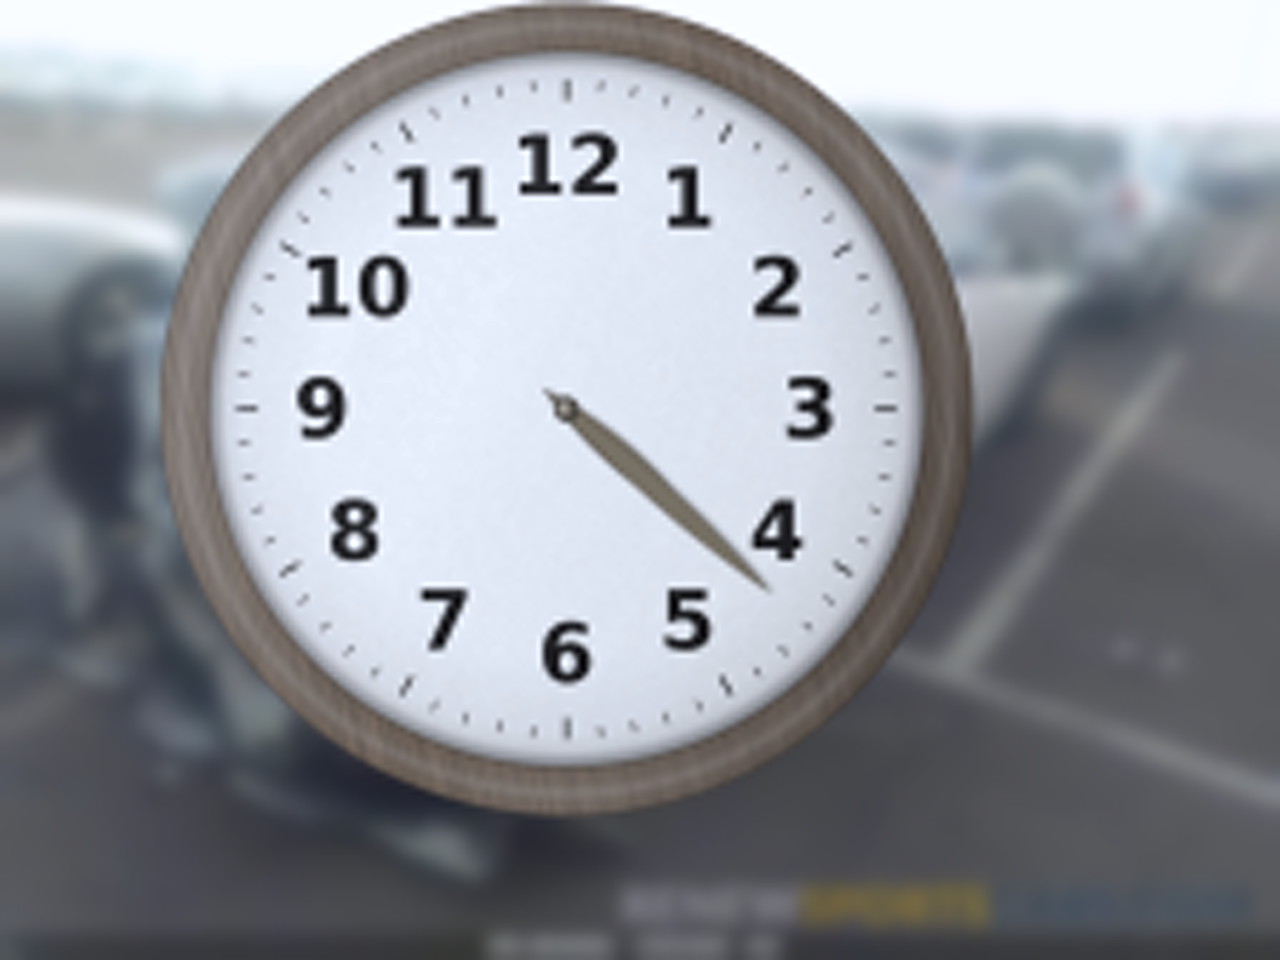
4:22
